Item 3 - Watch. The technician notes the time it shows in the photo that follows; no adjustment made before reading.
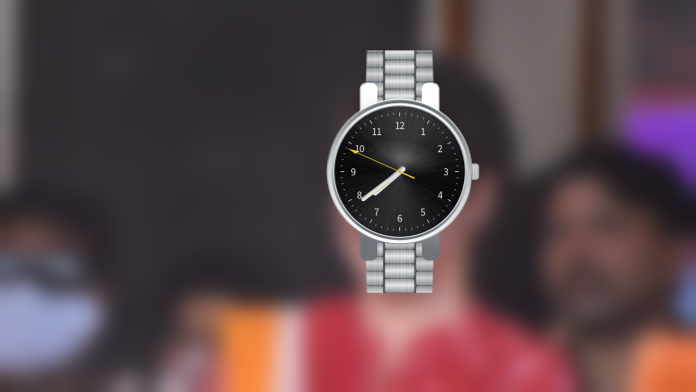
7:38:49
